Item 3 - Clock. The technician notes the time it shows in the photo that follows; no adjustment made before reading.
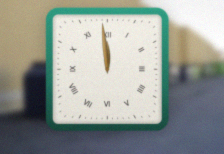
11:59
